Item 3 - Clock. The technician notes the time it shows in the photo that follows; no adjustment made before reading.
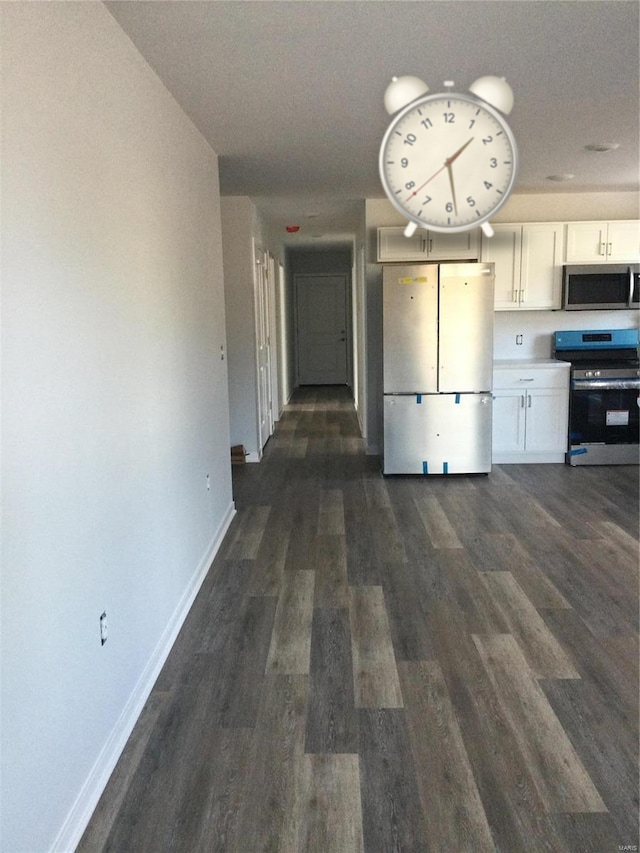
1:28:38
